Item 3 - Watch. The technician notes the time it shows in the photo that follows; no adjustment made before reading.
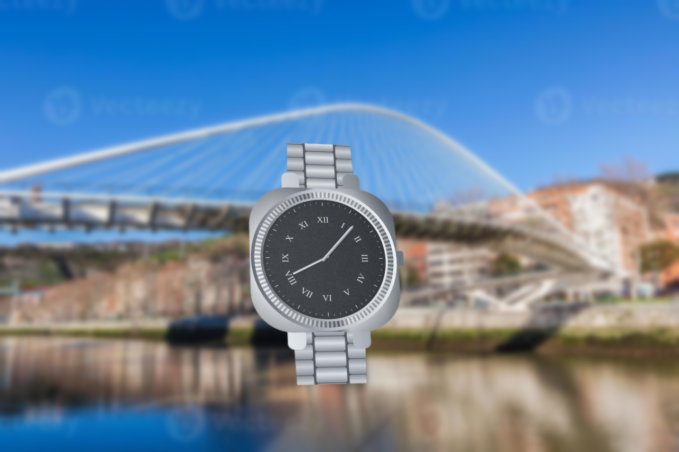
8:07
